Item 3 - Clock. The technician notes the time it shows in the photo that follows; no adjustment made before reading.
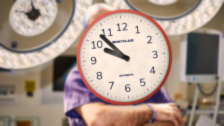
9:53
